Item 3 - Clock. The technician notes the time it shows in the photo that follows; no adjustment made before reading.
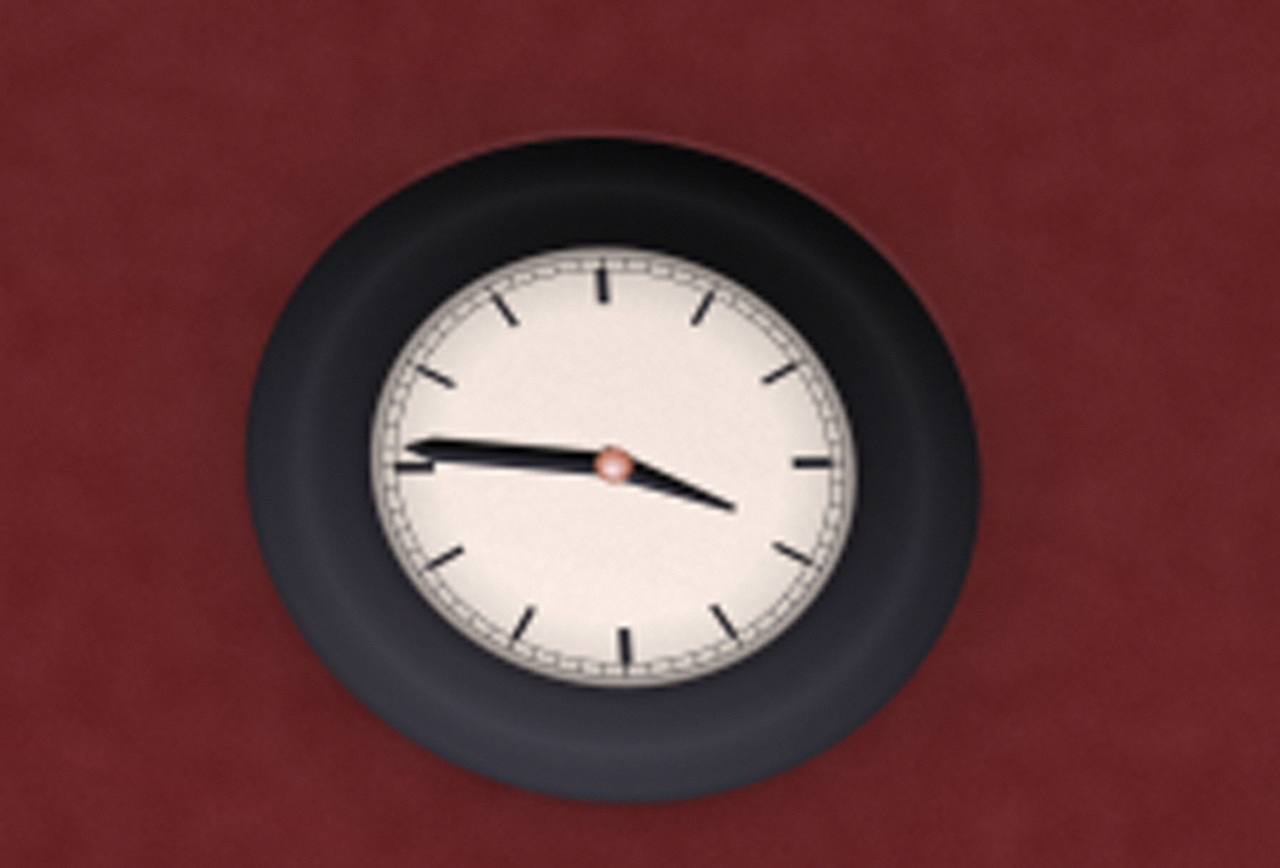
3:46
